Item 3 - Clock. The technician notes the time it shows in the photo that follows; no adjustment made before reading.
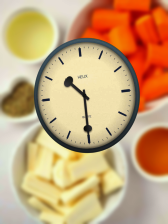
10:30
